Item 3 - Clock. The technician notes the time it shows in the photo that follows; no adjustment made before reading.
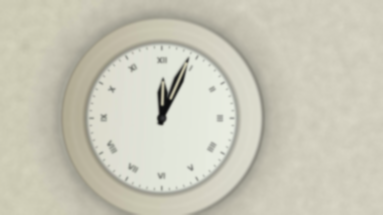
12:04
